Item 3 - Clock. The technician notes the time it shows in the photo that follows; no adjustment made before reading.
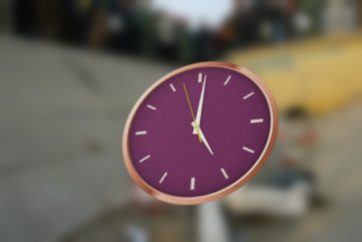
5:00:57
